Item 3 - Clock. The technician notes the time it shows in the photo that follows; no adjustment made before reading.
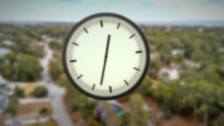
12:33
